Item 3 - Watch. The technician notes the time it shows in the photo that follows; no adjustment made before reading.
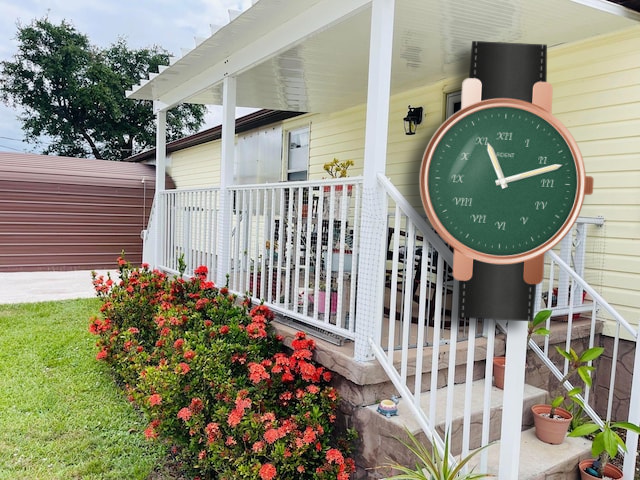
11:12
